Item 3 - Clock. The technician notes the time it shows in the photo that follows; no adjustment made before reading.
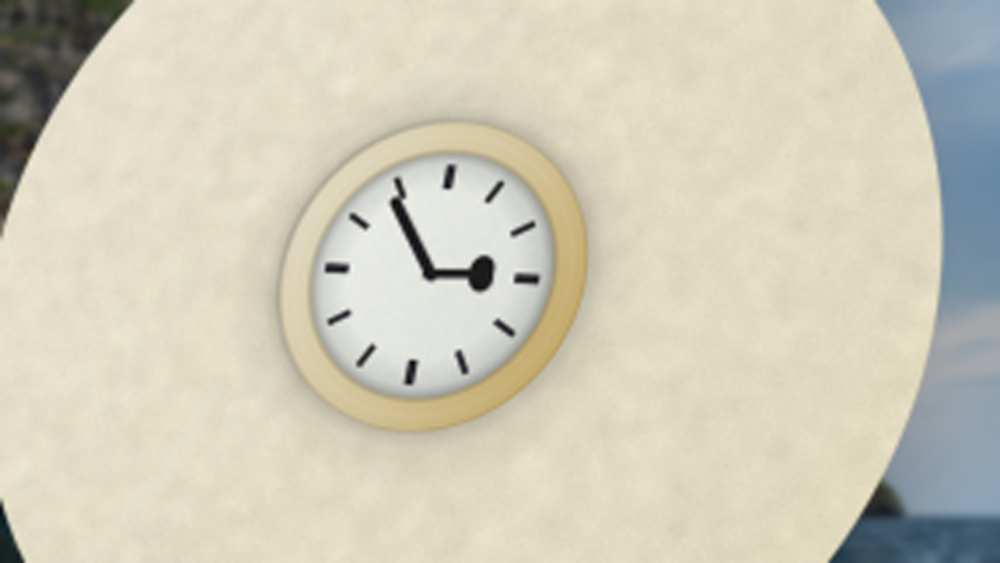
2:54
